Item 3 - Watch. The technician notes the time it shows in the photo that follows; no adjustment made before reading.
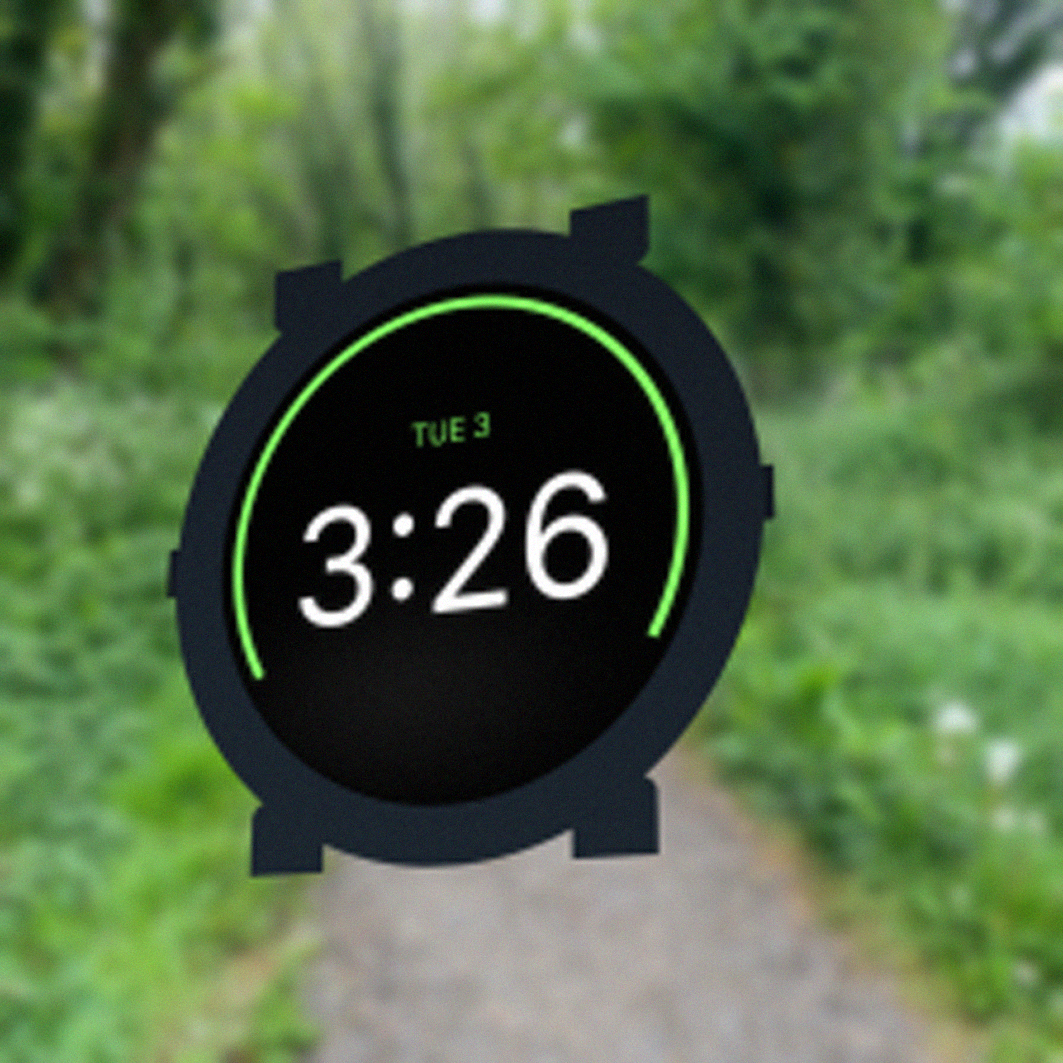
3:26
